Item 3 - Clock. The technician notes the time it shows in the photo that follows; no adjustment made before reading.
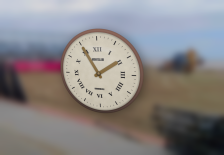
1:55
